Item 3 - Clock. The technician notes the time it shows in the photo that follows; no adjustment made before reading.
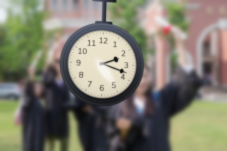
2:18
